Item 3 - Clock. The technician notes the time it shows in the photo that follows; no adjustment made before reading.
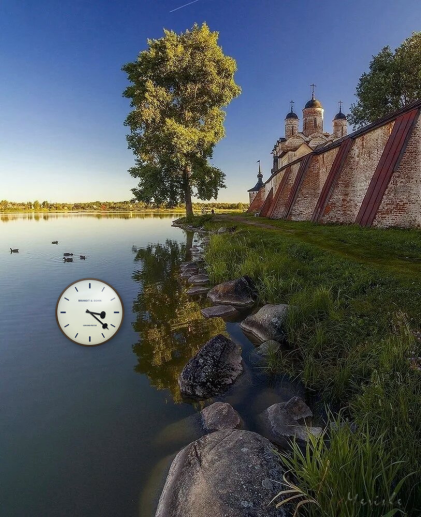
3:22
